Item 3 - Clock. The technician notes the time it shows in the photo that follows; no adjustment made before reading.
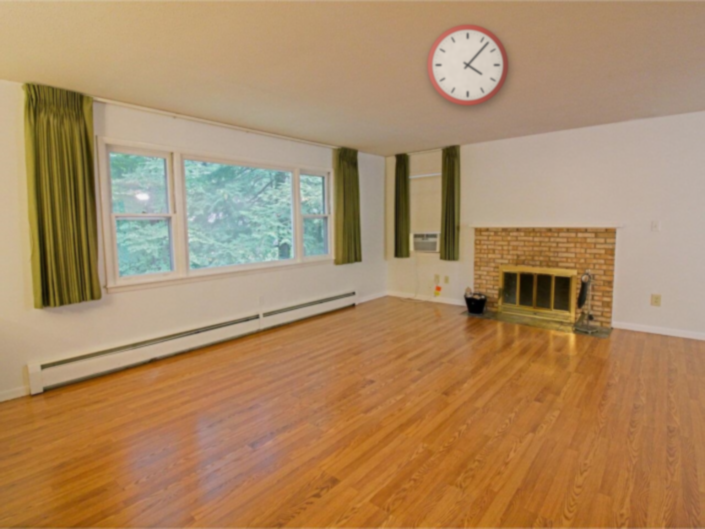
4:07
